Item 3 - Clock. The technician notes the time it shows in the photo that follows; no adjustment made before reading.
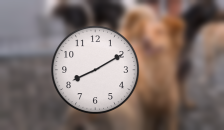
8:10
